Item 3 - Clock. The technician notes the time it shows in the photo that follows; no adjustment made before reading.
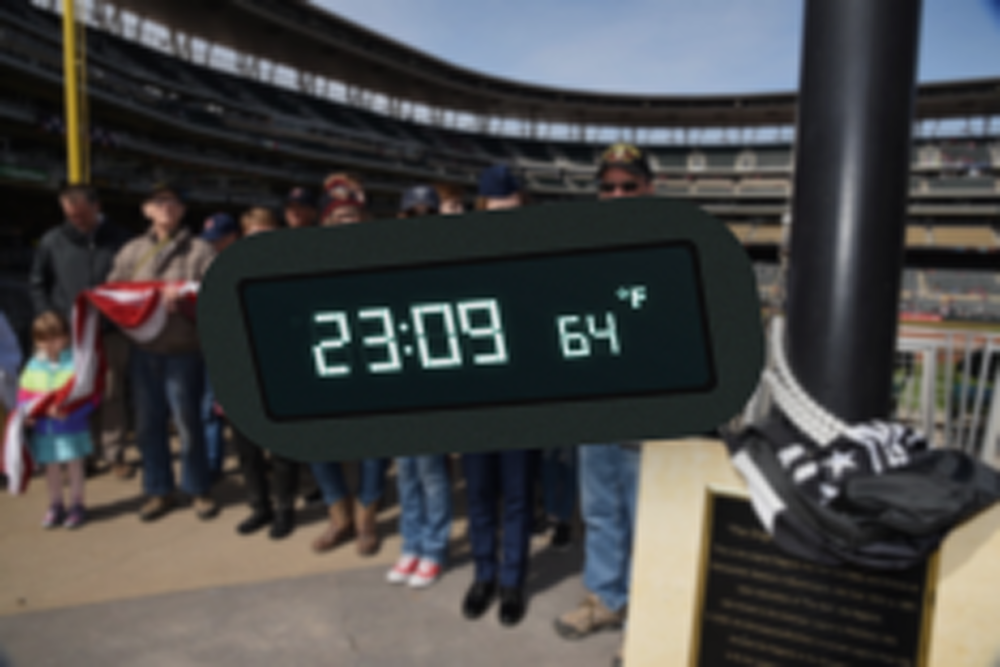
23:09
